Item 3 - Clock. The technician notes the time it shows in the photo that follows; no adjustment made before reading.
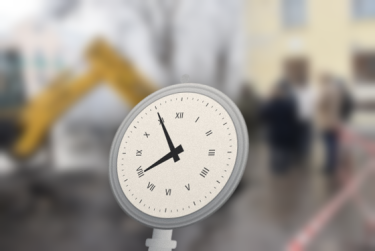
7:55
